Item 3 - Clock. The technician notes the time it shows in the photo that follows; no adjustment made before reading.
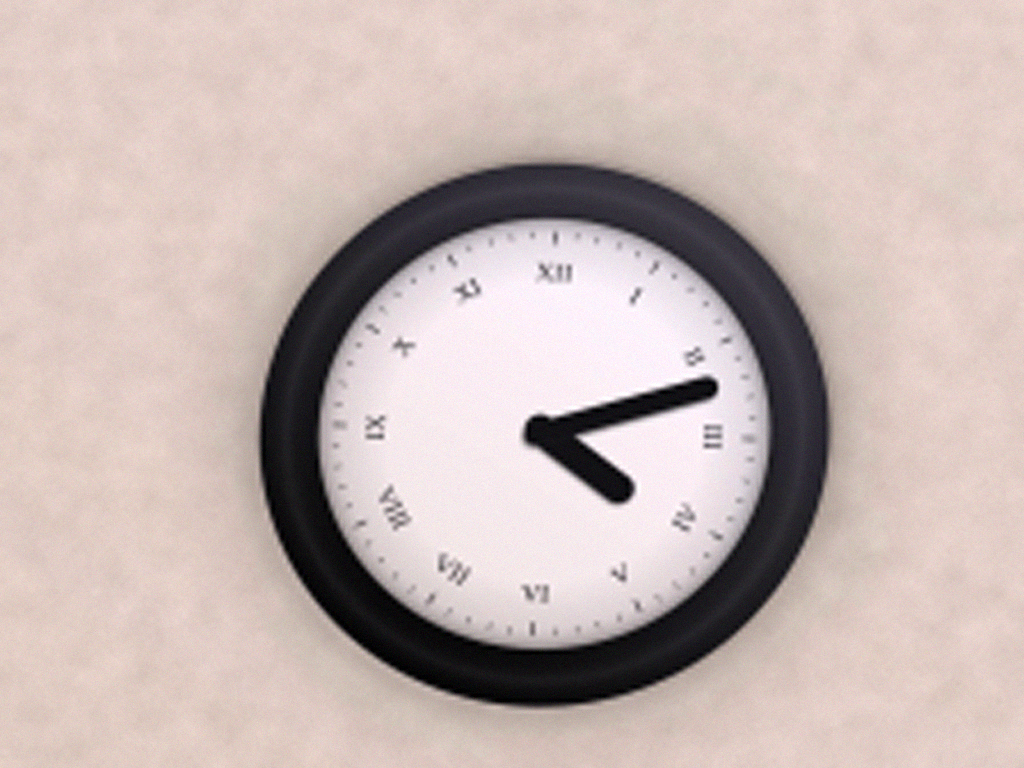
4:12
